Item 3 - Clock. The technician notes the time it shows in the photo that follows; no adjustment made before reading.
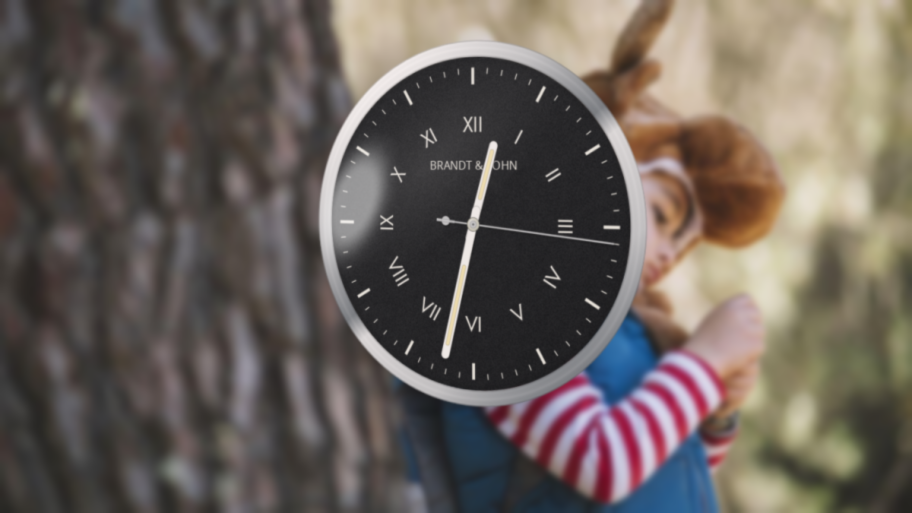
12:32:16
